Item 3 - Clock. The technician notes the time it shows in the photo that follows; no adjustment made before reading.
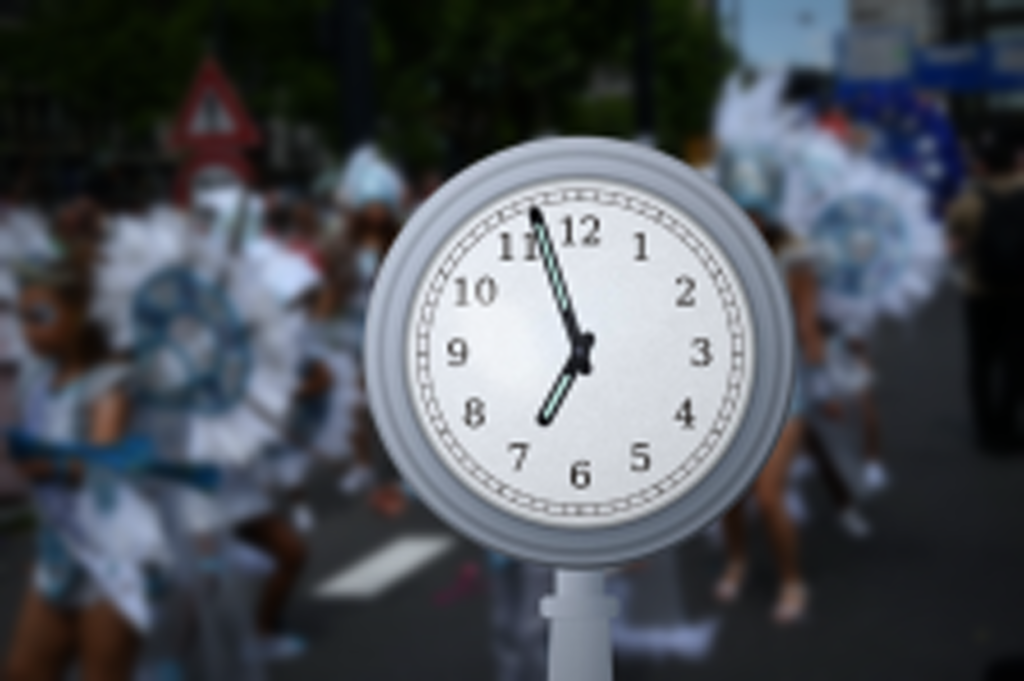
6:57
